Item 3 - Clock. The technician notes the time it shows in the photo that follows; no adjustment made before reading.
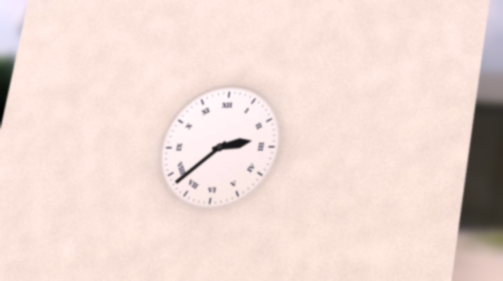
2:38
